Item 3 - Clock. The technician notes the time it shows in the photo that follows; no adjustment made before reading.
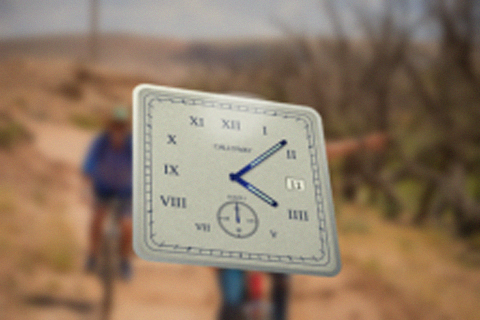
4:08
